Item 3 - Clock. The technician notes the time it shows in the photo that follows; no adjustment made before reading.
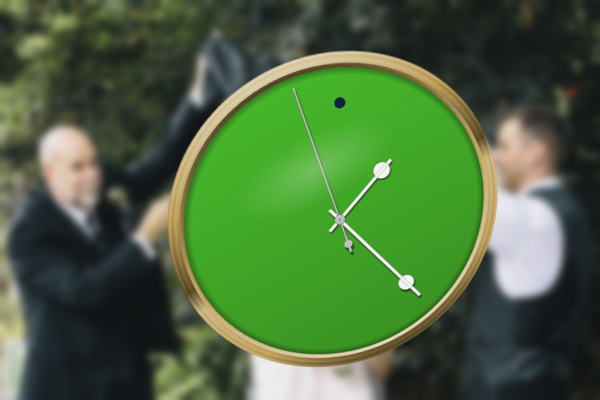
1:22:57
